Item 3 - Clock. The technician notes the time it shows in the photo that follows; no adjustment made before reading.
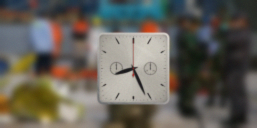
8:26
